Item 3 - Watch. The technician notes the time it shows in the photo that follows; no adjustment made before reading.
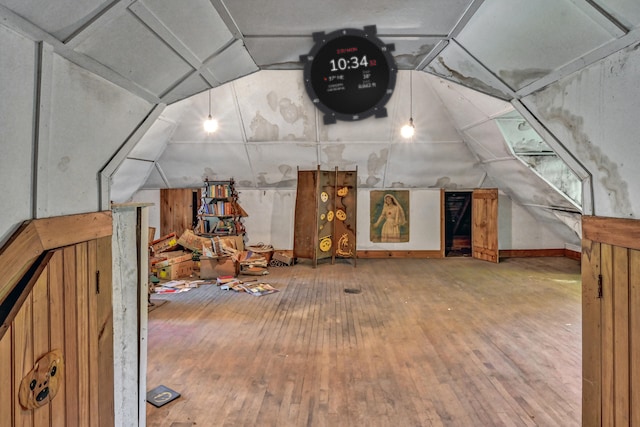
10:34
